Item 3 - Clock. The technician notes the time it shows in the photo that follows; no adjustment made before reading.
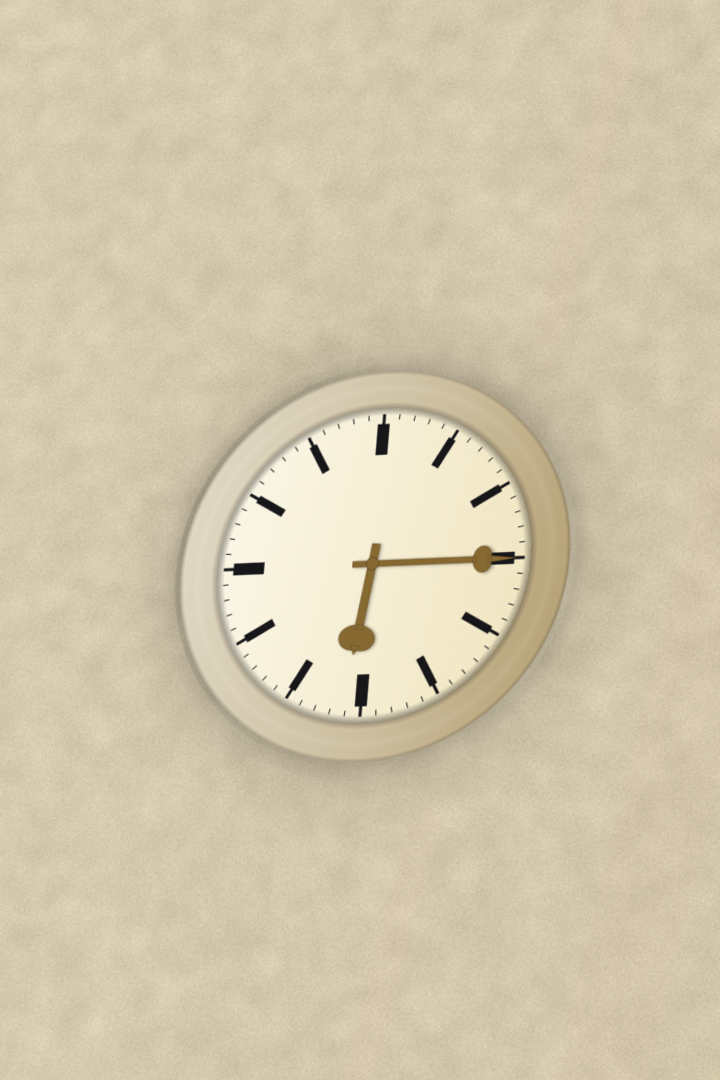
6:15
